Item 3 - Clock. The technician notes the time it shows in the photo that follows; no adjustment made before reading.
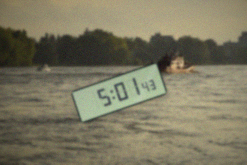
5:01
